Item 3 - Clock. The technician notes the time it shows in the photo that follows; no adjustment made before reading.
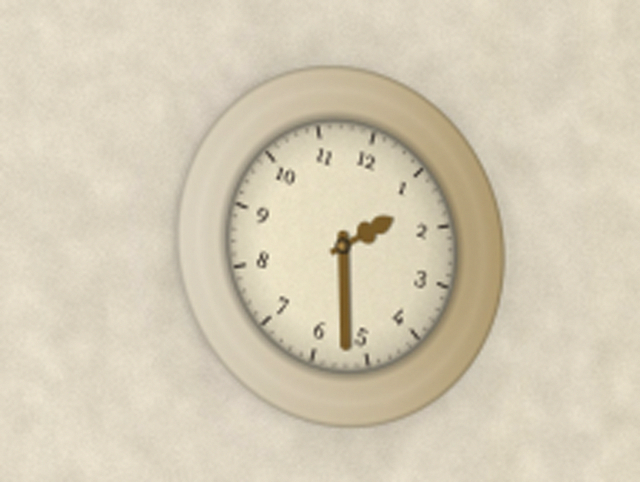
1:27
